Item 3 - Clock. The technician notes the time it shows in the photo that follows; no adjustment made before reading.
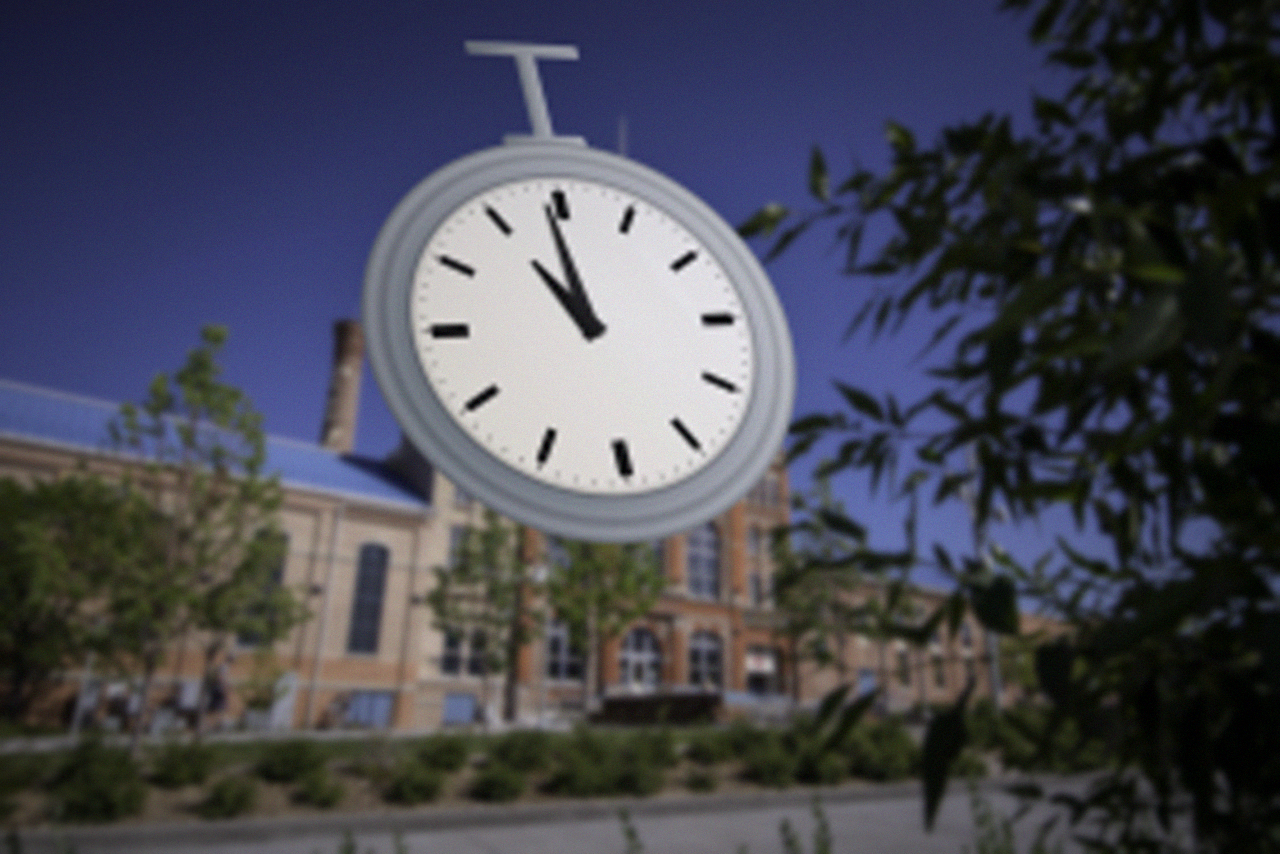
10:59
